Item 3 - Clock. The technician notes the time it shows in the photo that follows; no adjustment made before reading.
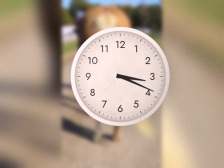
3:19
